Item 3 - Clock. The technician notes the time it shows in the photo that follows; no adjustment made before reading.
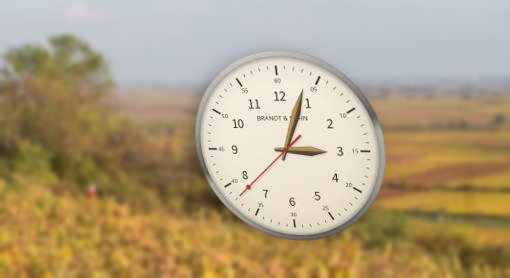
3:03:38
